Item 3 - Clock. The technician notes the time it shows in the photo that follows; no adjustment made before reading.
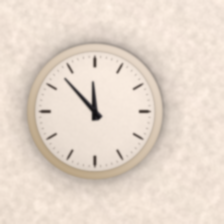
11:53
